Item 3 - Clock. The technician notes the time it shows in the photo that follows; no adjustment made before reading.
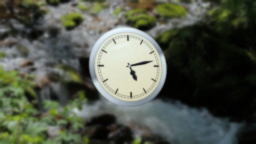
5:13
